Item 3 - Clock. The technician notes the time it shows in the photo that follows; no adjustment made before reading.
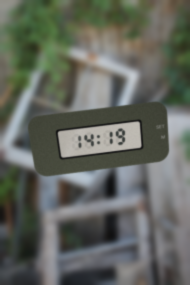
14:19
